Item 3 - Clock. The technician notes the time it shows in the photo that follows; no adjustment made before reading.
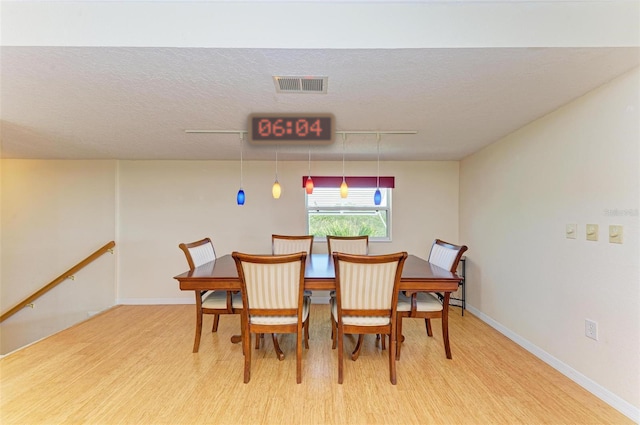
6:04
